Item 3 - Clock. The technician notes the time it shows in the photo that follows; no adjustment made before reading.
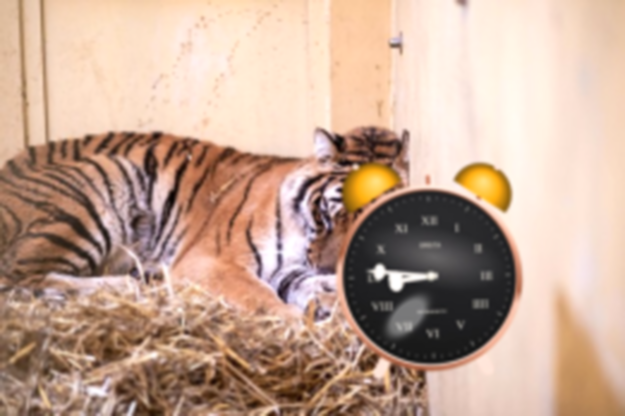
8:46
